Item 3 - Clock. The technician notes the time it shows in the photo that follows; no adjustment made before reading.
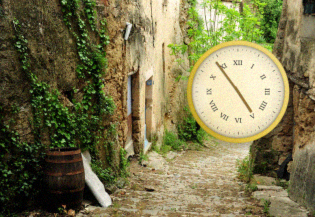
4:54
